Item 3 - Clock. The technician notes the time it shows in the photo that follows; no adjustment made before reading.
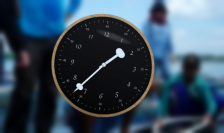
1:37
